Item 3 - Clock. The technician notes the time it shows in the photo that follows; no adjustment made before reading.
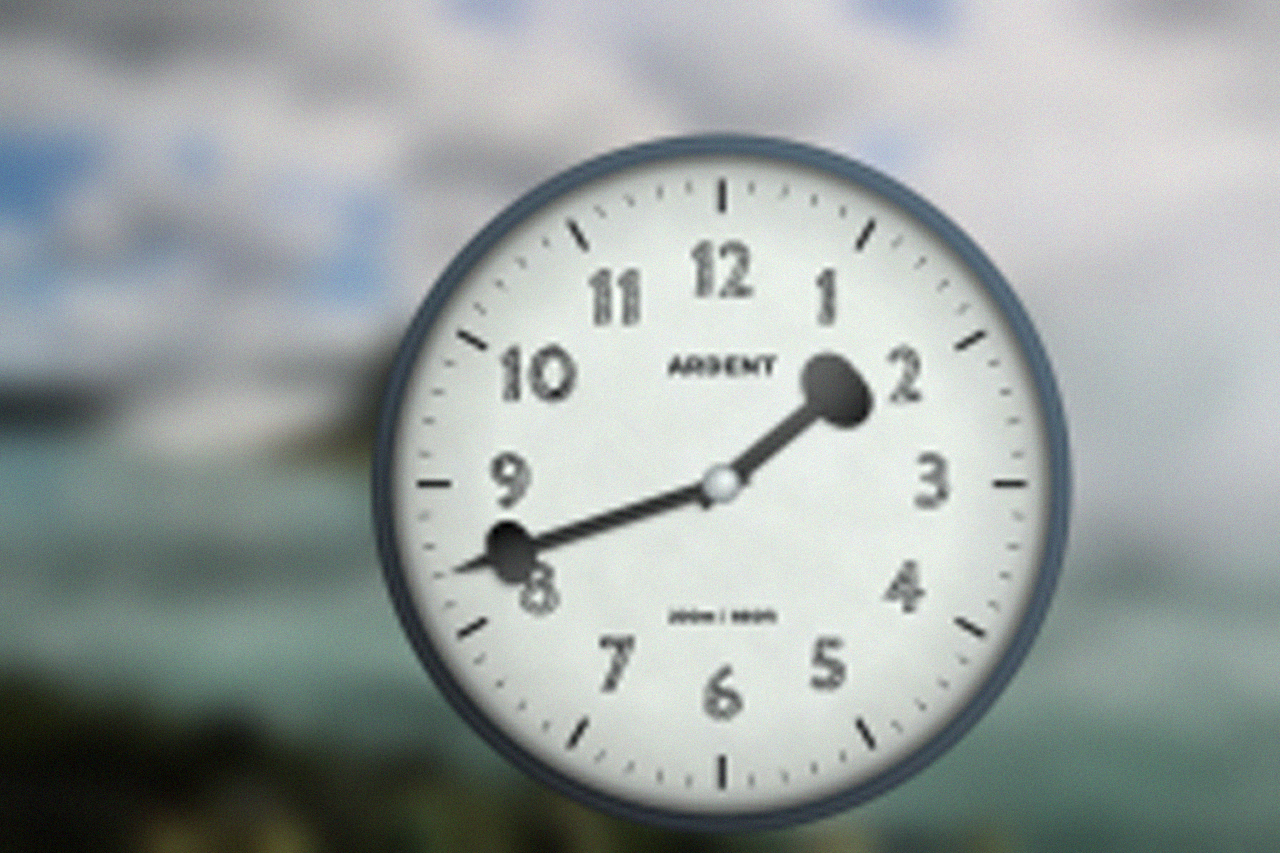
1:42
